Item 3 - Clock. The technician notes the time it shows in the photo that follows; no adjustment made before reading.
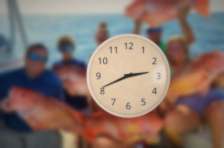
2:41
